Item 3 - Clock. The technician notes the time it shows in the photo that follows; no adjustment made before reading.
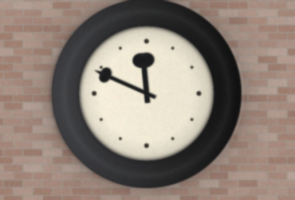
11:49
